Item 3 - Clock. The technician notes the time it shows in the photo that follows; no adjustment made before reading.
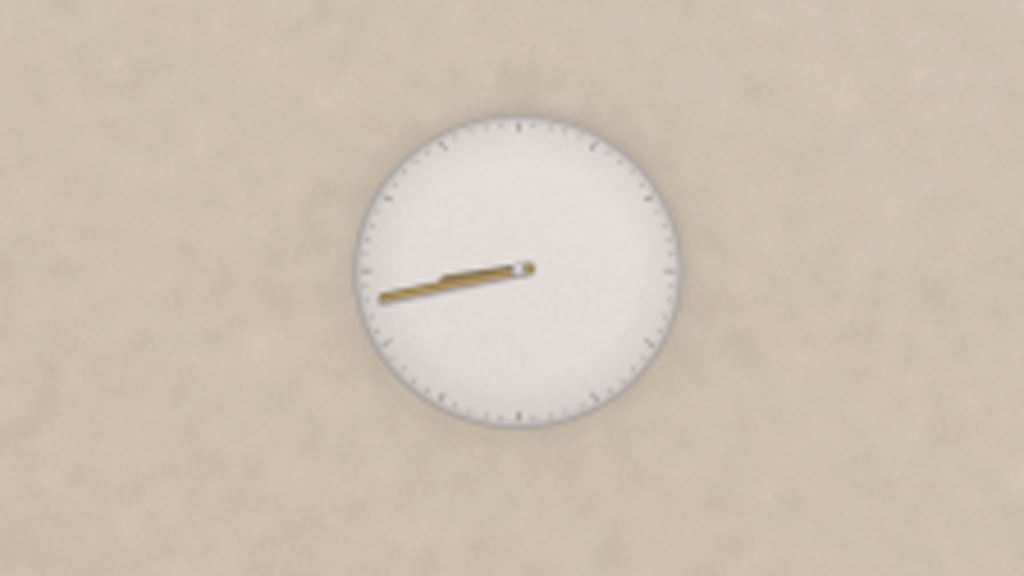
8:43
